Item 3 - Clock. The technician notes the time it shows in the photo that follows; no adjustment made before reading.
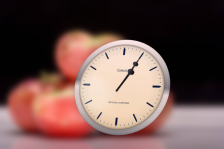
1:05
